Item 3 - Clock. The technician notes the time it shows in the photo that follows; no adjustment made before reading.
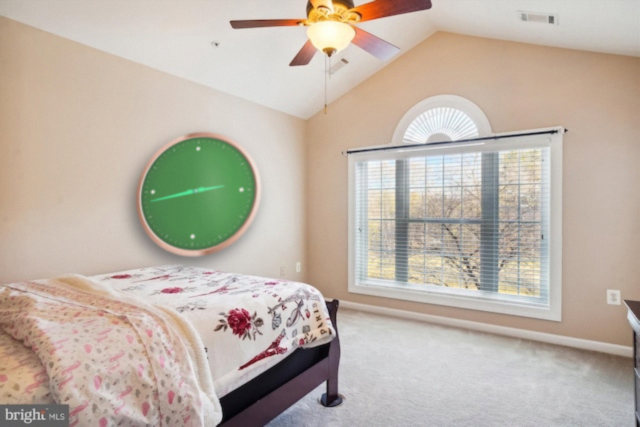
2:43
